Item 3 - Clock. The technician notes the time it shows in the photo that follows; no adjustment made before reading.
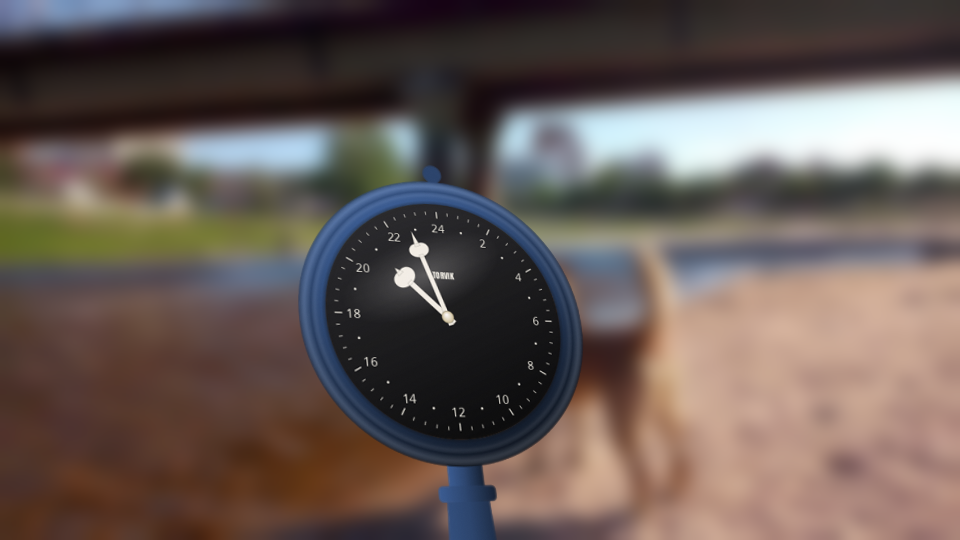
20:57
